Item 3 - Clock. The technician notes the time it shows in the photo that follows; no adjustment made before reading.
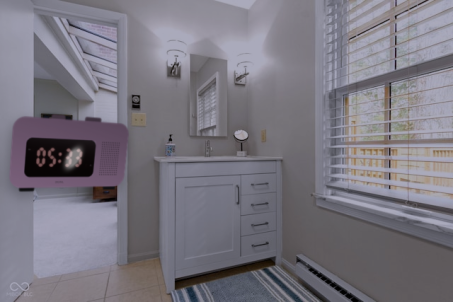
5:33
